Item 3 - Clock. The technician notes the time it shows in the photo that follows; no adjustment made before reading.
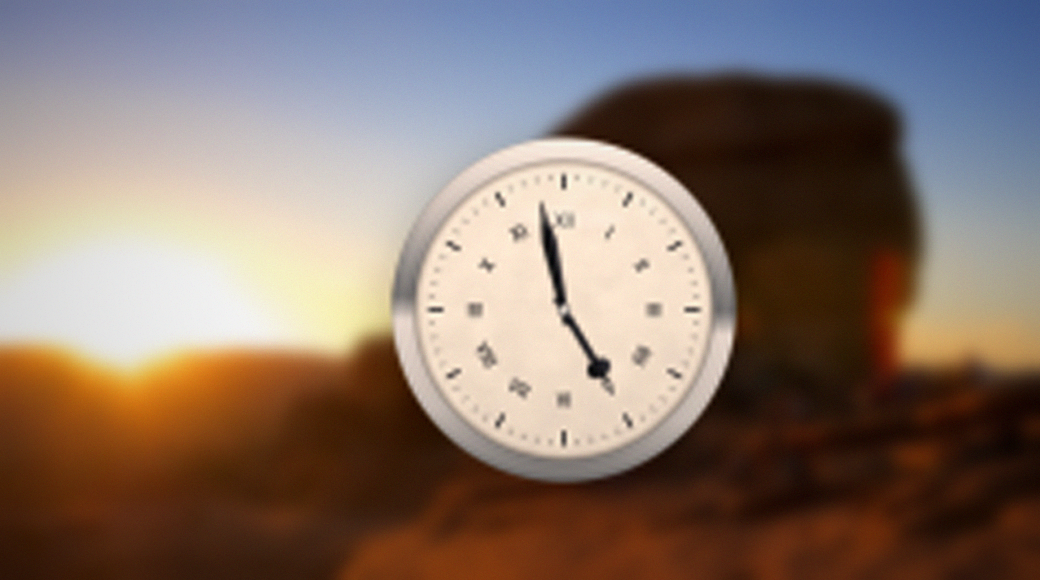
4:58
